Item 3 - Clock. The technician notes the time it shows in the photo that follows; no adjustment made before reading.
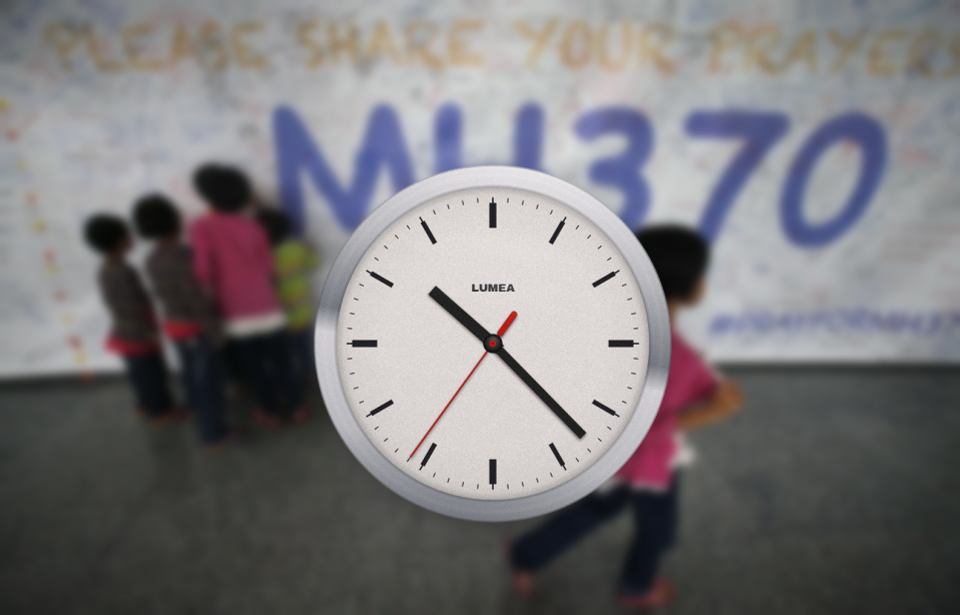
10:22:36
